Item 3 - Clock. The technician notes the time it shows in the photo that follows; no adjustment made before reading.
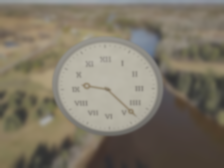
9:23
